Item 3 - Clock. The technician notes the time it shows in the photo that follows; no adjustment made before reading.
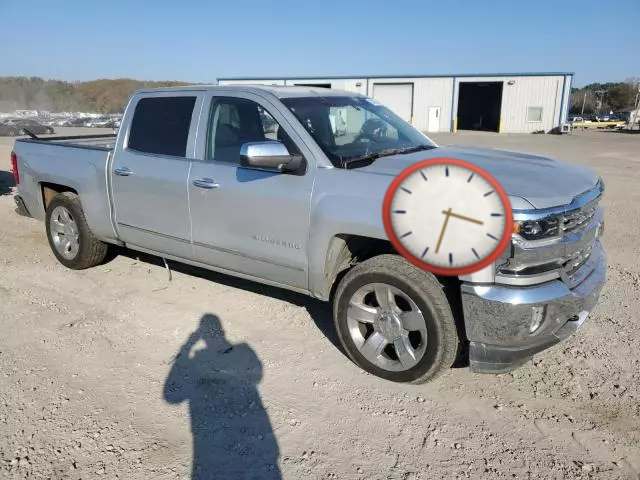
3:33
